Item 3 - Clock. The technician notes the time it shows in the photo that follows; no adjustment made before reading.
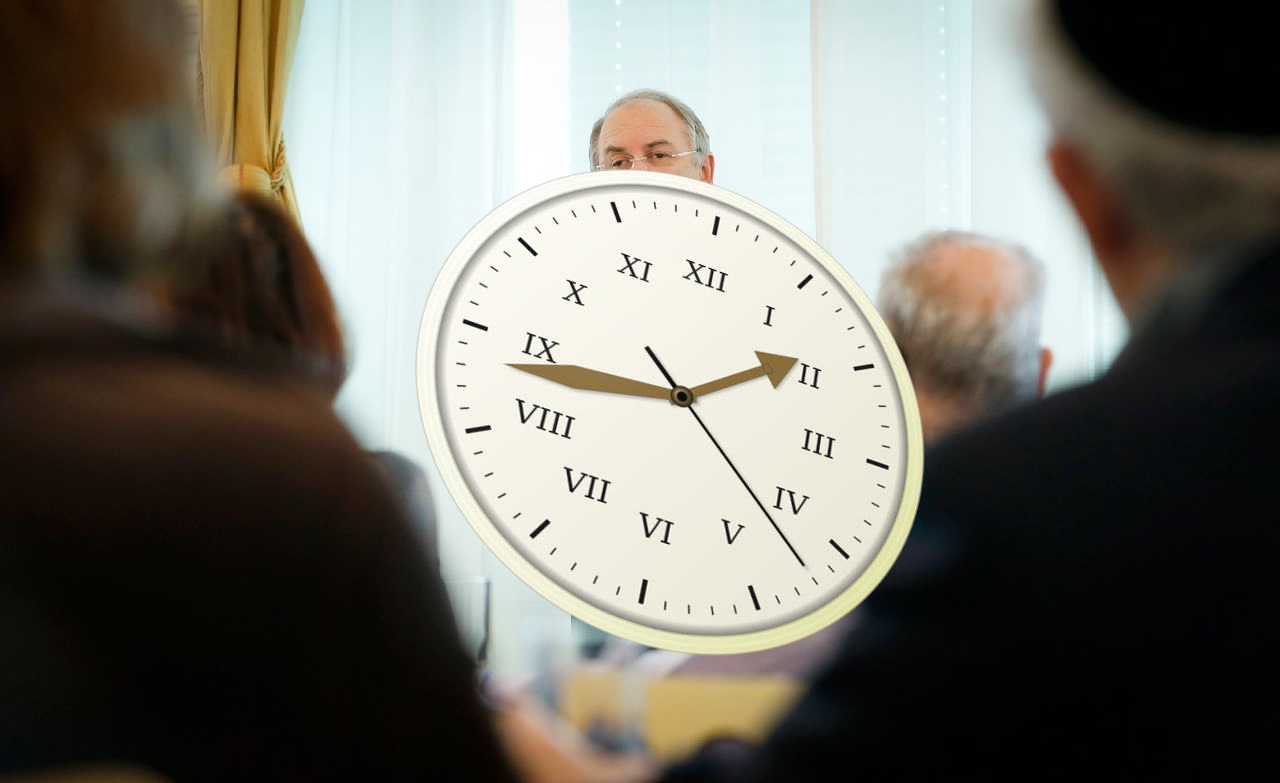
1:43:22
